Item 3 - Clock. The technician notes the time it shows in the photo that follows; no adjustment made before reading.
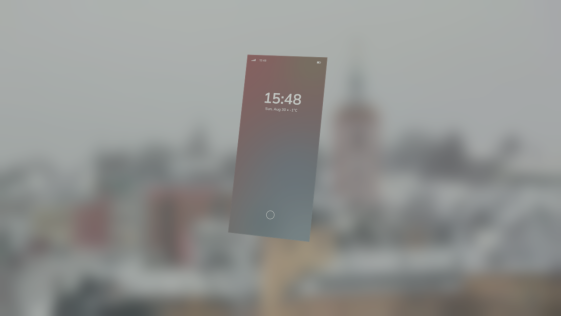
15:48
